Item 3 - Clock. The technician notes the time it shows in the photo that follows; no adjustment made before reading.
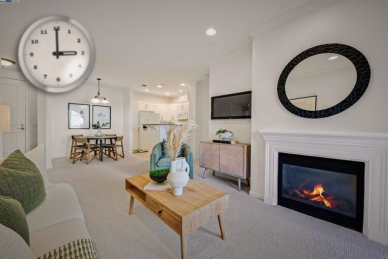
3:00
